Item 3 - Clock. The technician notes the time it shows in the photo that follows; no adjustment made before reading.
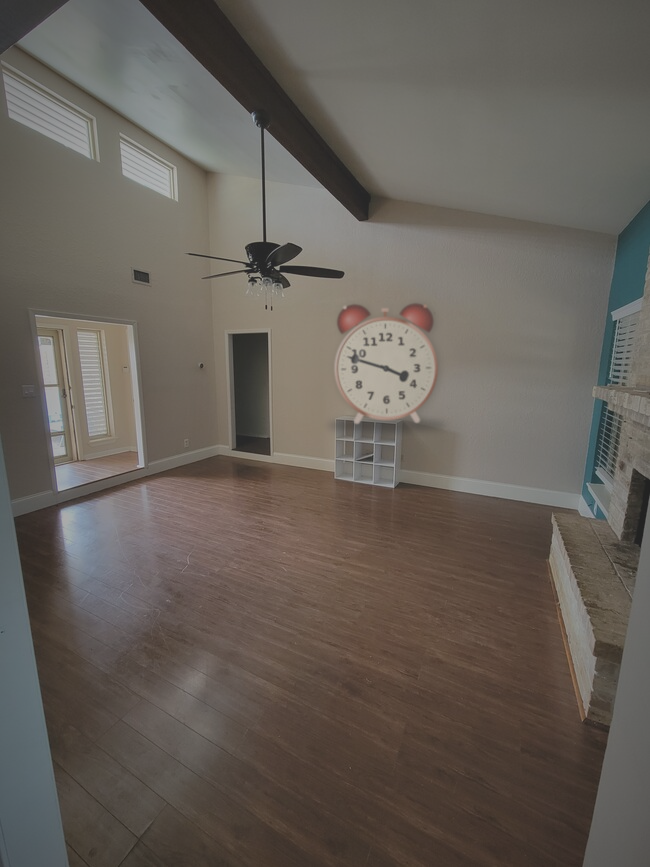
3:48
